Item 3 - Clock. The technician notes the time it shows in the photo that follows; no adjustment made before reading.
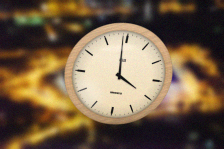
3:59
